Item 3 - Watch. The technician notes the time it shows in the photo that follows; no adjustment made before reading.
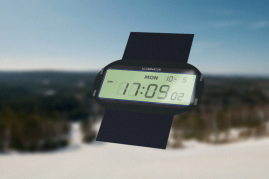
17:09:02
